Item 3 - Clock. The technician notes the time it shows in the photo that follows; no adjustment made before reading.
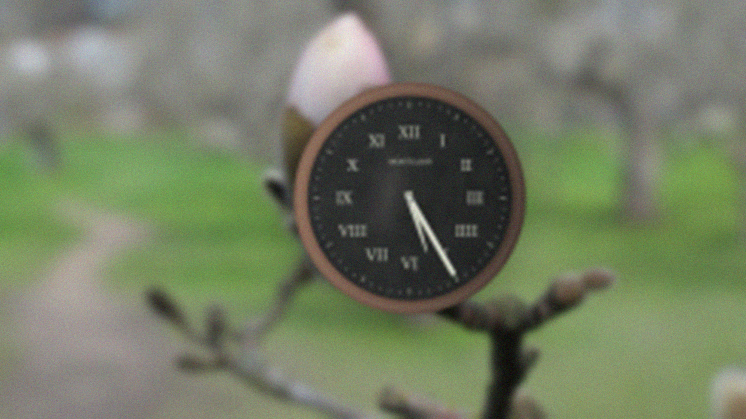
5:25
